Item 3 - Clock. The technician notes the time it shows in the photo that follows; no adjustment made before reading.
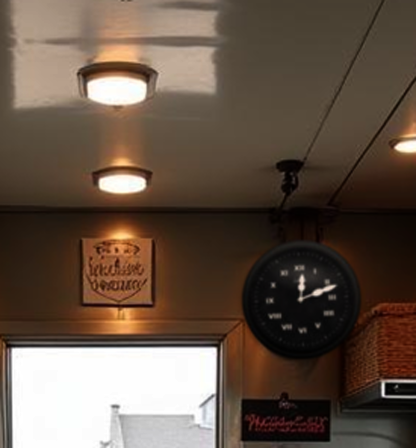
12:12
